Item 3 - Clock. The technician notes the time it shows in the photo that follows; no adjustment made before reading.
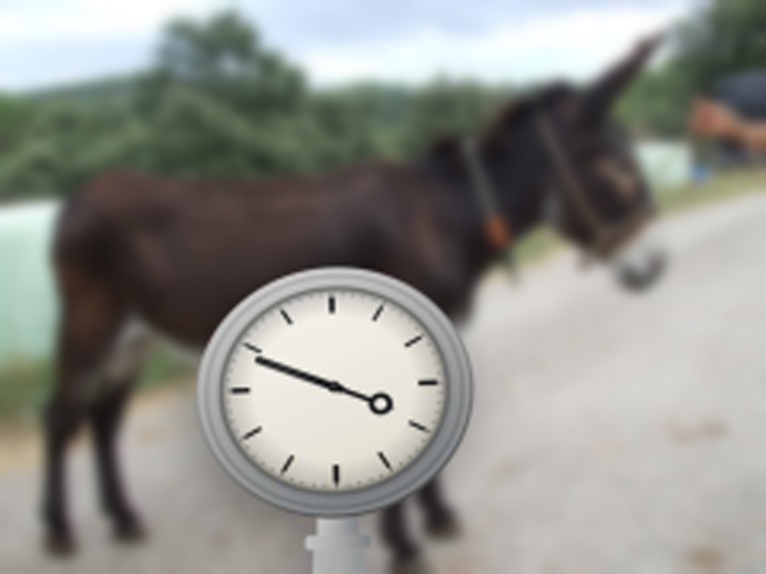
3:49
